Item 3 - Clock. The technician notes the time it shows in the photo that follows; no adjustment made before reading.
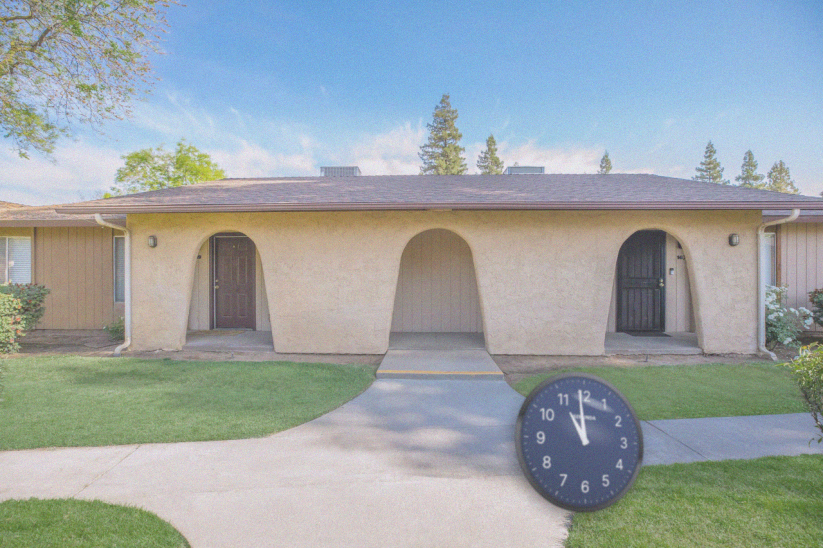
10:59
